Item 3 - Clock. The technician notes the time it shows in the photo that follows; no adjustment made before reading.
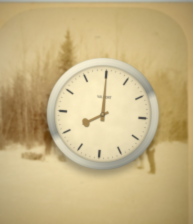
8:00
